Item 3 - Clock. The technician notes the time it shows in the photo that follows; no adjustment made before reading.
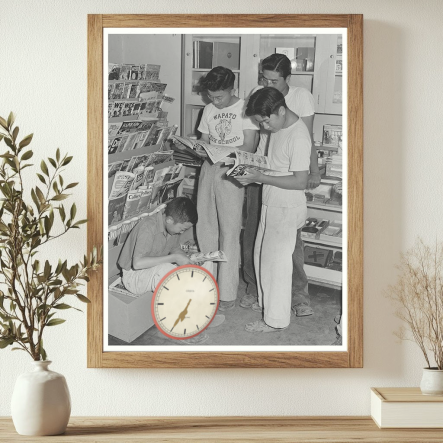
6:35
